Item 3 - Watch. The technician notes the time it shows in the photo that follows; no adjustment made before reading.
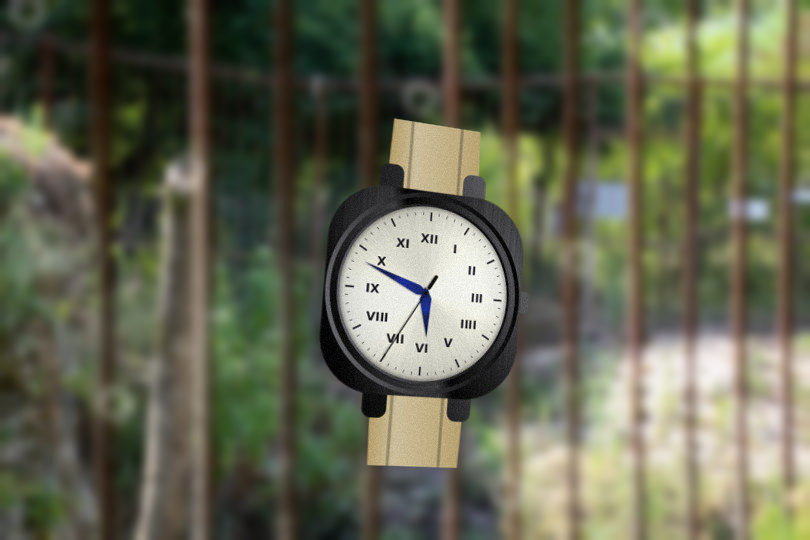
5:48:35
